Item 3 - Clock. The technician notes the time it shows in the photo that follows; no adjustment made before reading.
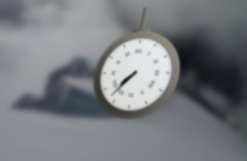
7:37
